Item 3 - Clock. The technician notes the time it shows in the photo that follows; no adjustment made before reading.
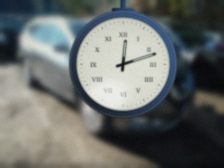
12:12
